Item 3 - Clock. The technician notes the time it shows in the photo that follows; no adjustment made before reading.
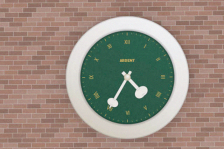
4:35
